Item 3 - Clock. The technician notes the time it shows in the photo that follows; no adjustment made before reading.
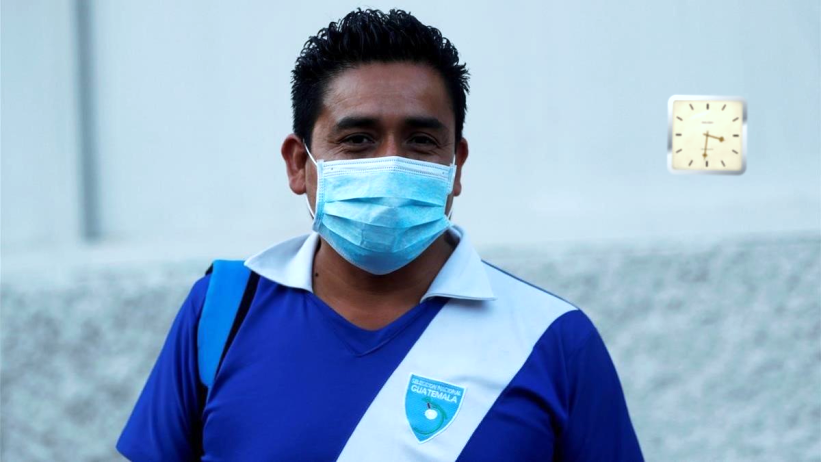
3:31
